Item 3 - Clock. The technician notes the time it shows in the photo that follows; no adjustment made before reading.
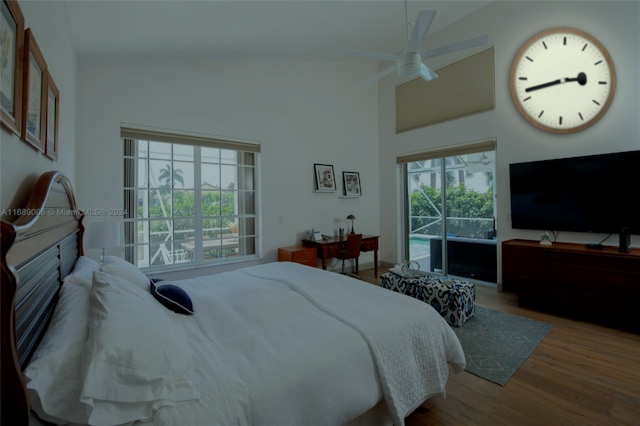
2:42
